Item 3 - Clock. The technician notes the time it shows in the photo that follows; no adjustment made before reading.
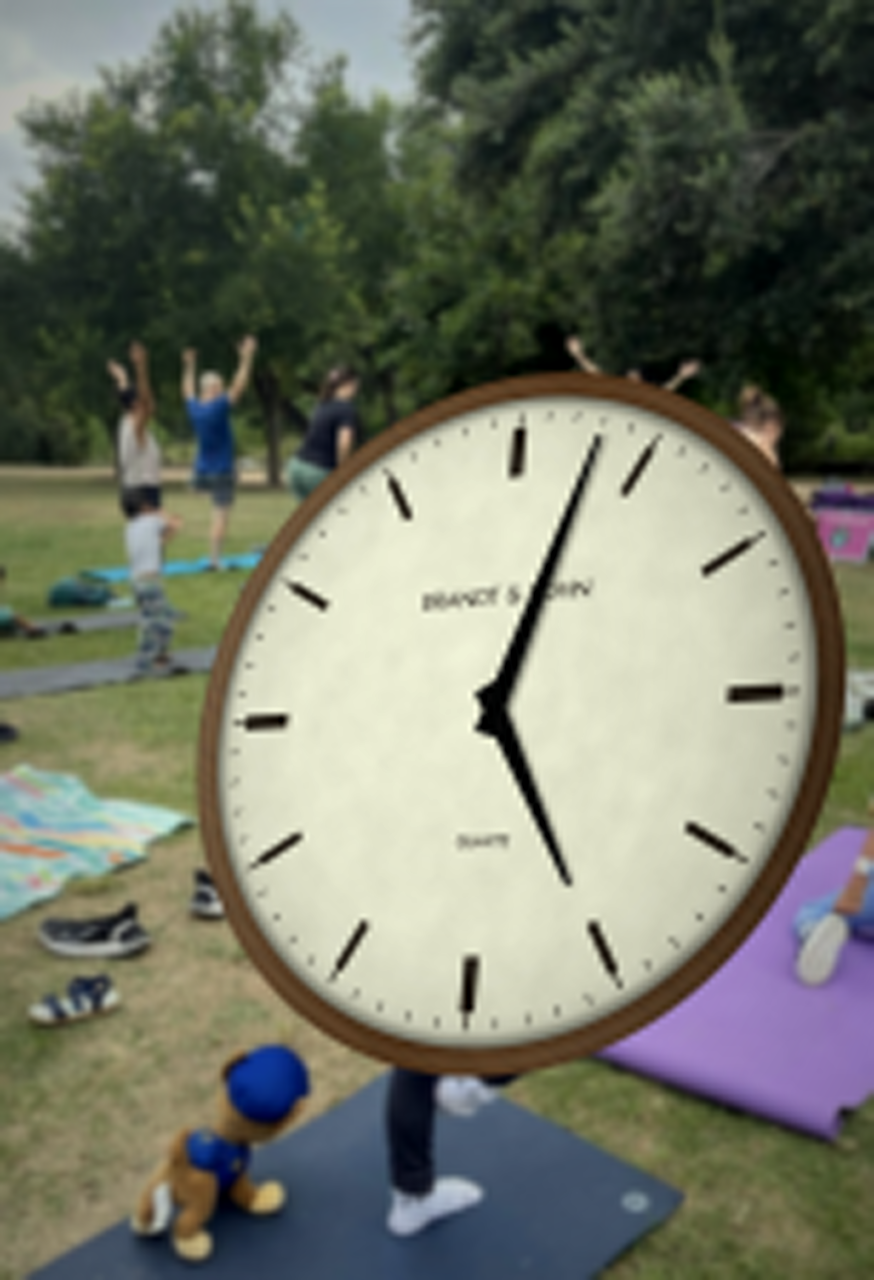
5:03
